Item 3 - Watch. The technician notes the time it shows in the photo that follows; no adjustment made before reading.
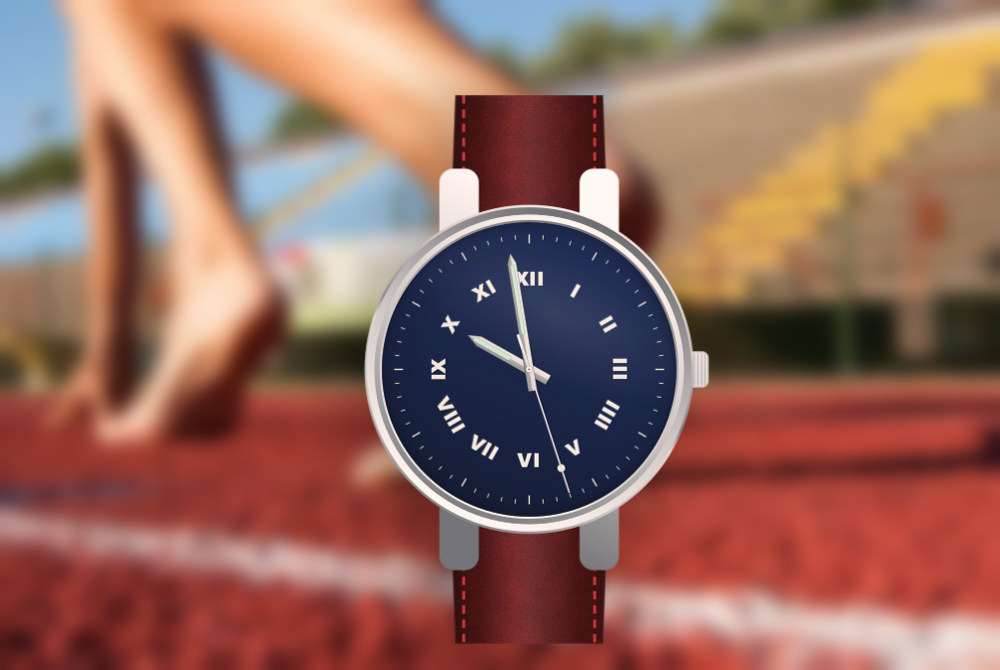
9:58:27
